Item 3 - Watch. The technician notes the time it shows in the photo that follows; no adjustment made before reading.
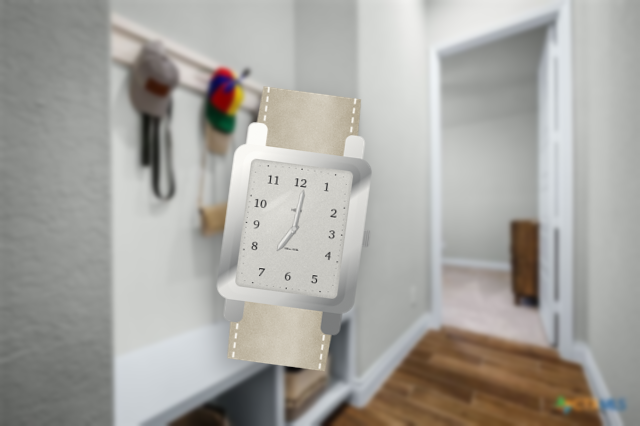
7:01
